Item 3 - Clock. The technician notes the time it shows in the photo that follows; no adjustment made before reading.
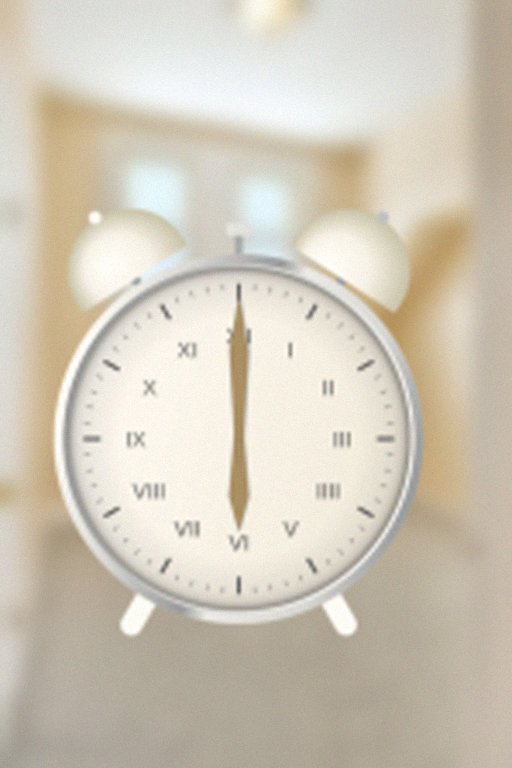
6:00
